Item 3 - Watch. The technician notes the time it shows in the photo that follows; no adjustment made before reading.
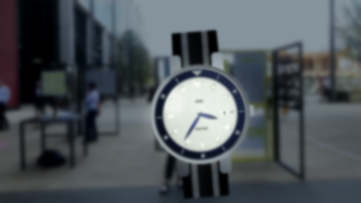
3:36
